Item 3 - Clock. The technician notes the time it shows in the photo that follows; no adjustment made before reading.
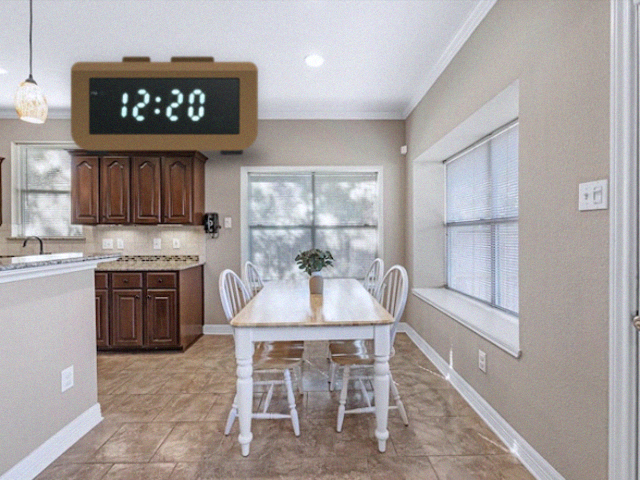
12:20
